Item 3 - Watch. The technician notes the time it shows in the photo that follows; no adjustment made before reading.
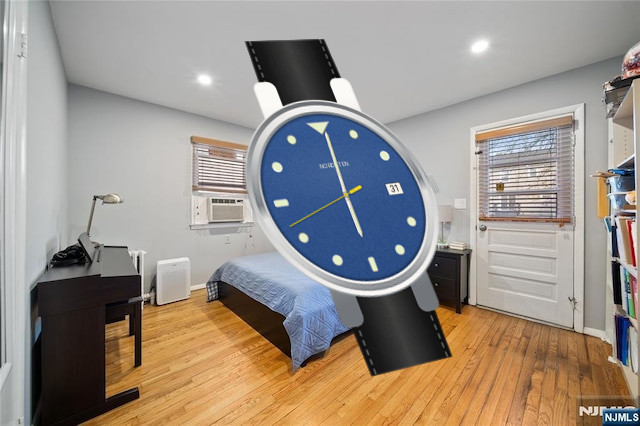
6:00:42
